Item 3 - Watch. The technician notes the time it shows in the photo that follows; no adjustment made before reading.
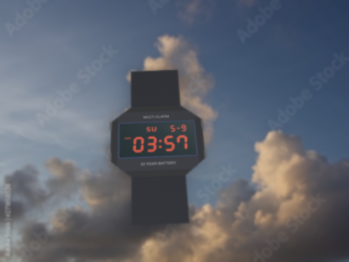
3:57
